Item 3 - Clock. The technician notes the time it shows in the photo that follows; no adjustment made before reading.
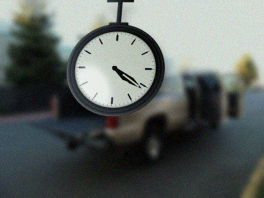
4:21
